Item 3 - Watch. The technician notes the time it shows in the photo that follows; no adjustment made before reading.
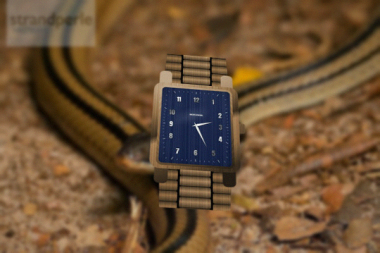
2:26
